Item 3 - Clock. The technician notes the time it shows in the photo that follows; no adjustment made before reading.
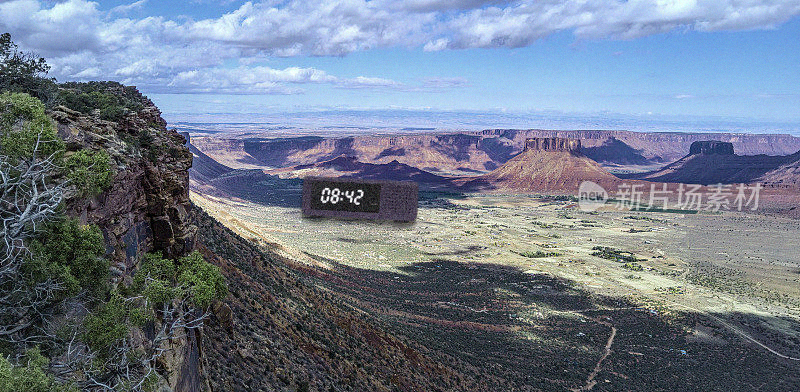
8:42
